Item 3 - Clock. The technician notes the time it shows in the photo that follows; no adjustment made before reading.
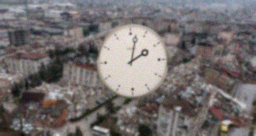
2:02
